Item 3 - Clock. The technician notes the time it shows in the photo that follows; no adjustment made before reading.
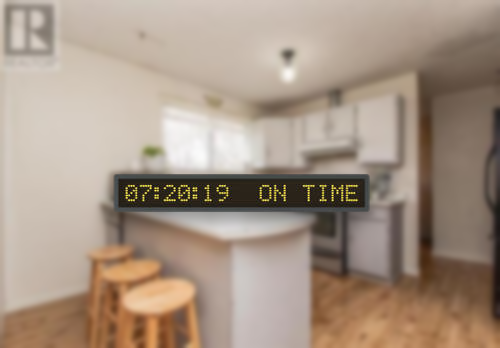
7:20:19
